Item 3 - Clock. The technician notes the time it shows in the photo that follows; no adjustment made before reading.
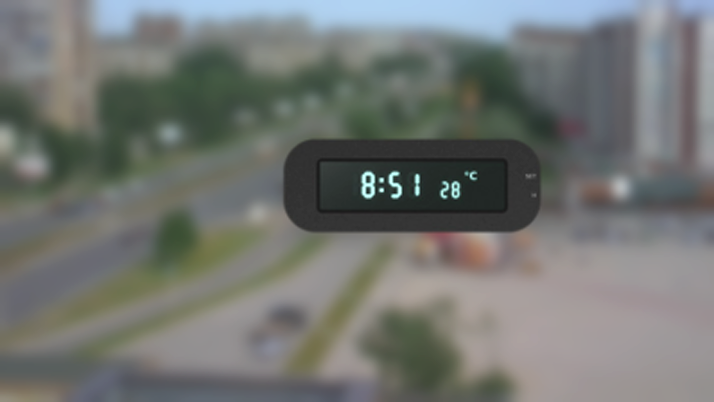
8:51
